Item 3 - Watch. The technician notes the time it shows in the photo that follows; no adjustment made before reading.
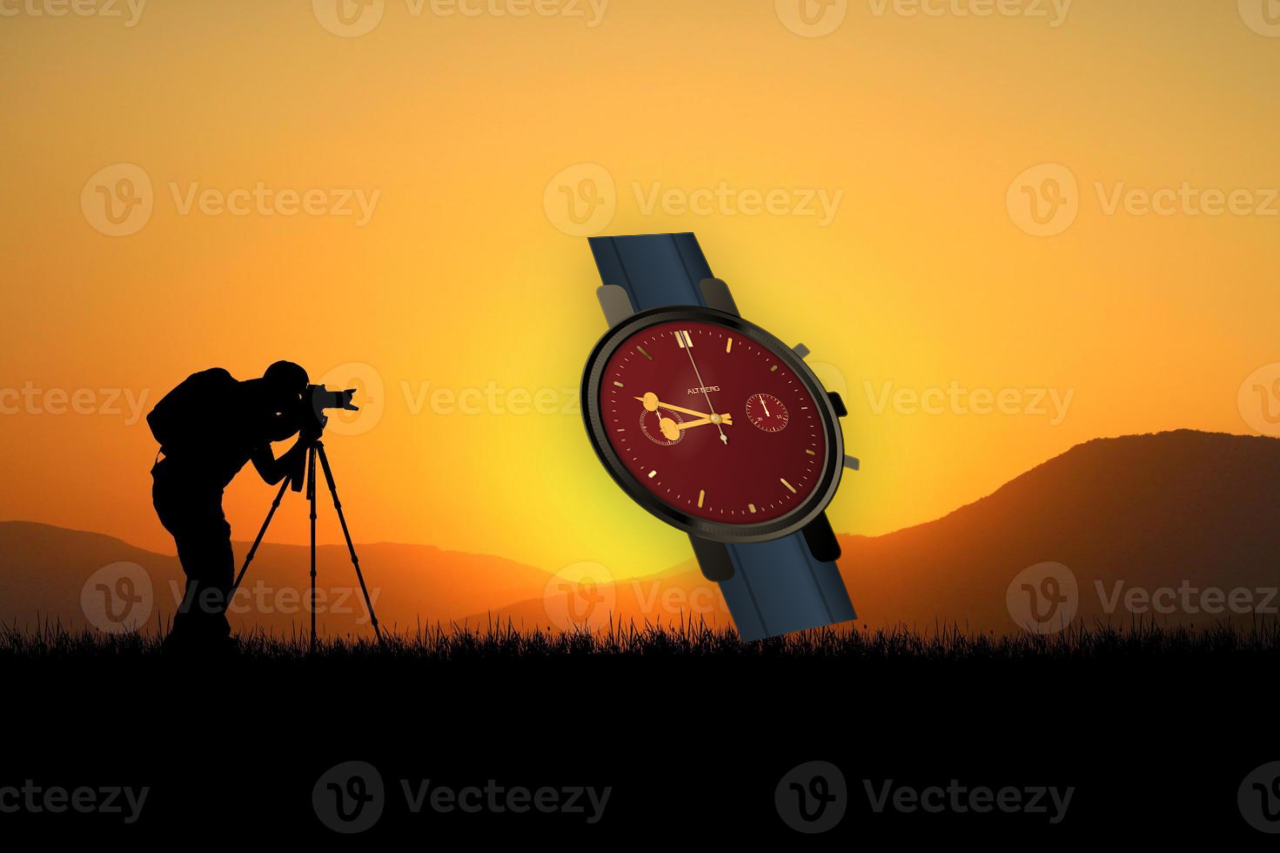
8:49
